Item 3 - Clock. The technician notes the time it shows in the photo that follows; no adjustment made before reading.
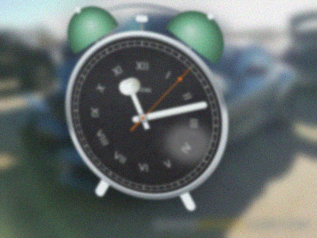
11:12:07
